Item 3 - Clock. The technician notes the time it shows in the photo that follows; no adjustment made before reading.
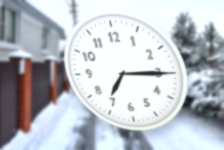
7:15
